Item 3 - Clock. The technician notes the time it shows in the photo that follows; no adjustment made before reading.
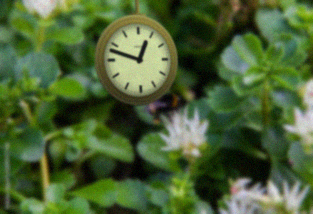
12:48
